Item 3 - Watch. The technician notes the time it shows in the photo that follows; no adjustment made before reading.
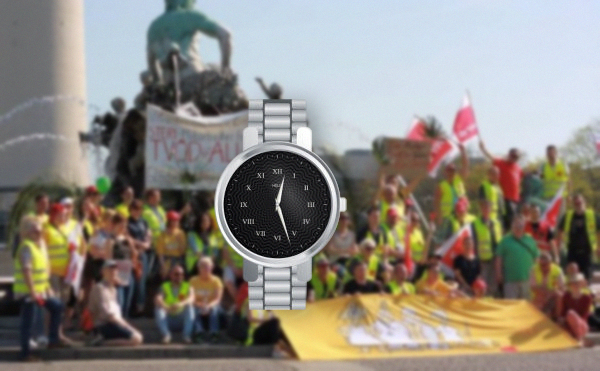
12:27
